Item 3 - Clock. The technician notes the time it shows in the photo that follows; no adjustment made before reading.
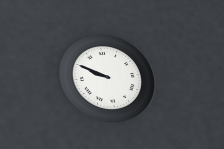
9:50
